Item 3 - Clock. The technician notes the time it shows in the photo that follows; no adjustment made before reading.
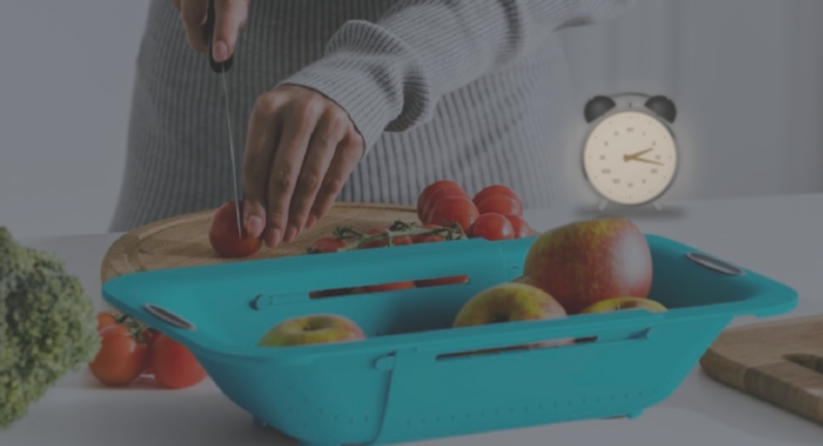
2:17
